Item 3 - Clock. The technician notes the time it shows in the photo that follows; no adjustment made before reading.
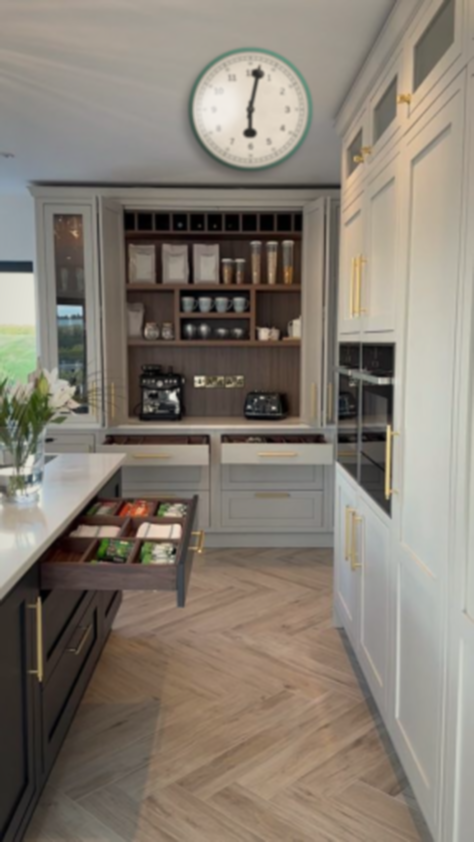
6:02
